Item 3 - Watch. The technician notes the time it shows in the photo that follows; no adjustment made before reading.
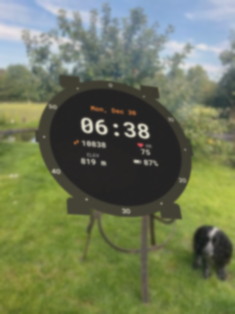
6:38
